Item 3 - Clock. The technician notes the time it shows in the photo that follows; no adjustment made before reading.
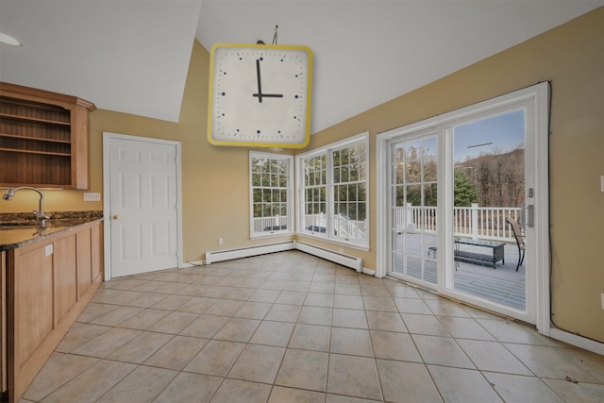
2:59
